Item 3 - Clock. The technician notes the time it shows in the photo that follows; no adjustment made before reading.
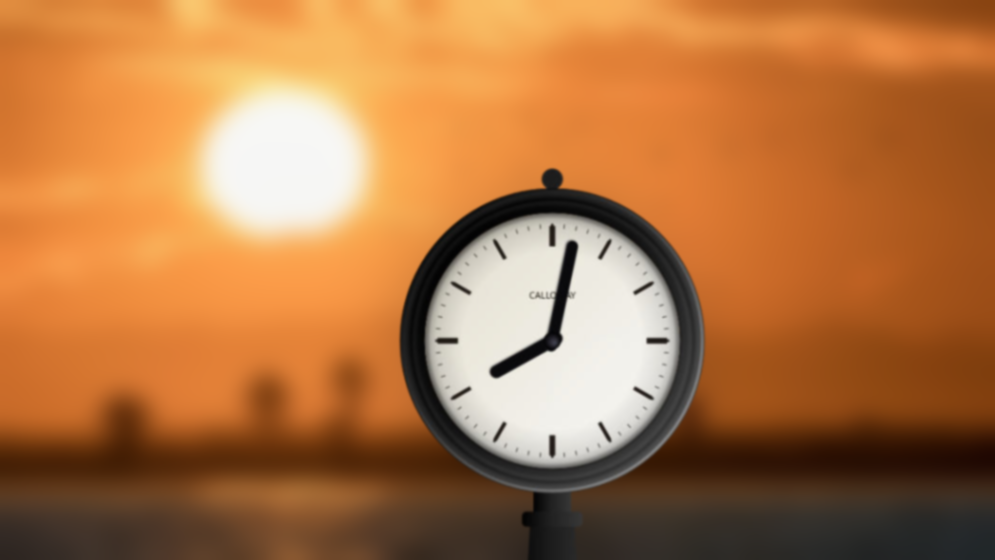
8:02
